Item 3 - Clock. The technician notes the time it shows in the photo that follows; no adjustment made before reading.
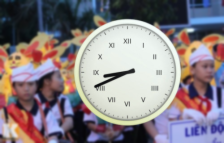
8:41
